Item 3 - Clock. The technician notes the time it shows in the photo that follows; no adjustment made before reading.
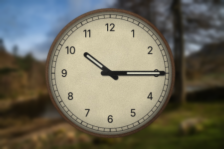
10:15
